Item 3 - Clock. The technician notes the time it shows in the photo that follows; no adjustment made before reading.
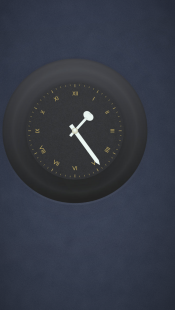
1:24
